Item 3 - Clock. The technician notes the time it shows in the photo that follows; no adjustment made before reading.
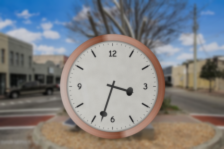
3:33
